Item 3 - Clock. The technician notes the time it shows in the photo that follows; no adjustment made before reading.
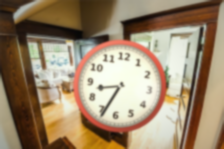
8:34
